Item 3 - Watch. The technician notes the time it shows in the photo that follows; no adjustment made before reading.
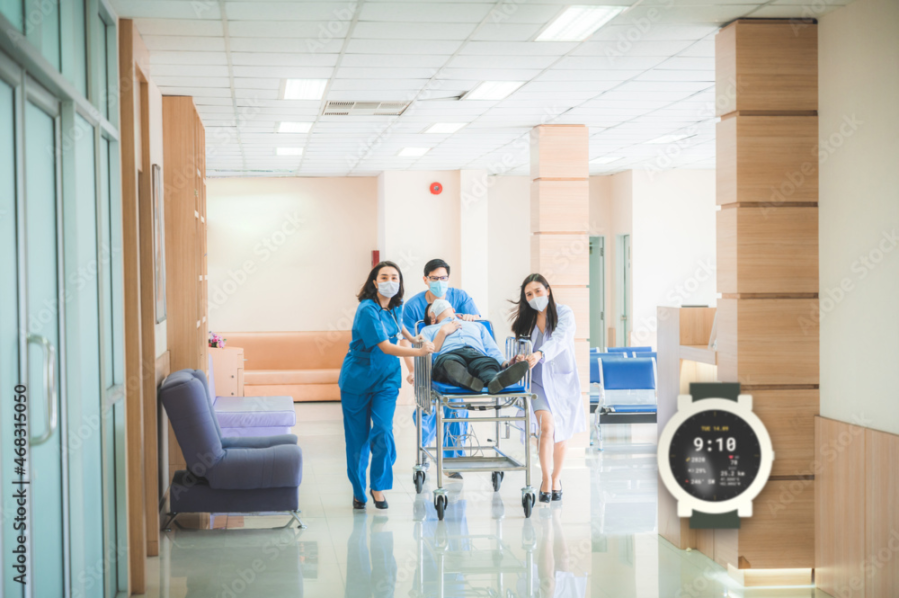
9:10
